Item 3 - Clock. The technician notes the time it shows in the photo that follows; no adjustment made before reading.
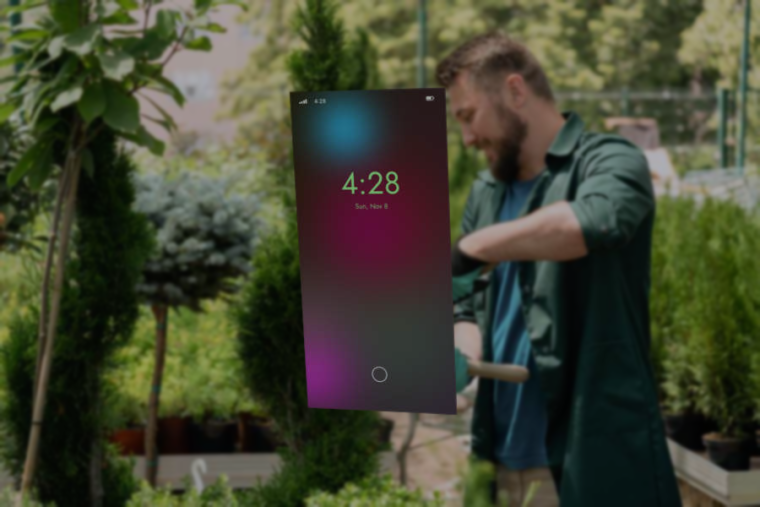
4:28
